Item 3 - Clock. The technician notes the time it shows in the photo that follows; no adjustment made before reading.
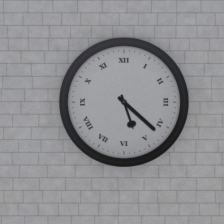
5:22
